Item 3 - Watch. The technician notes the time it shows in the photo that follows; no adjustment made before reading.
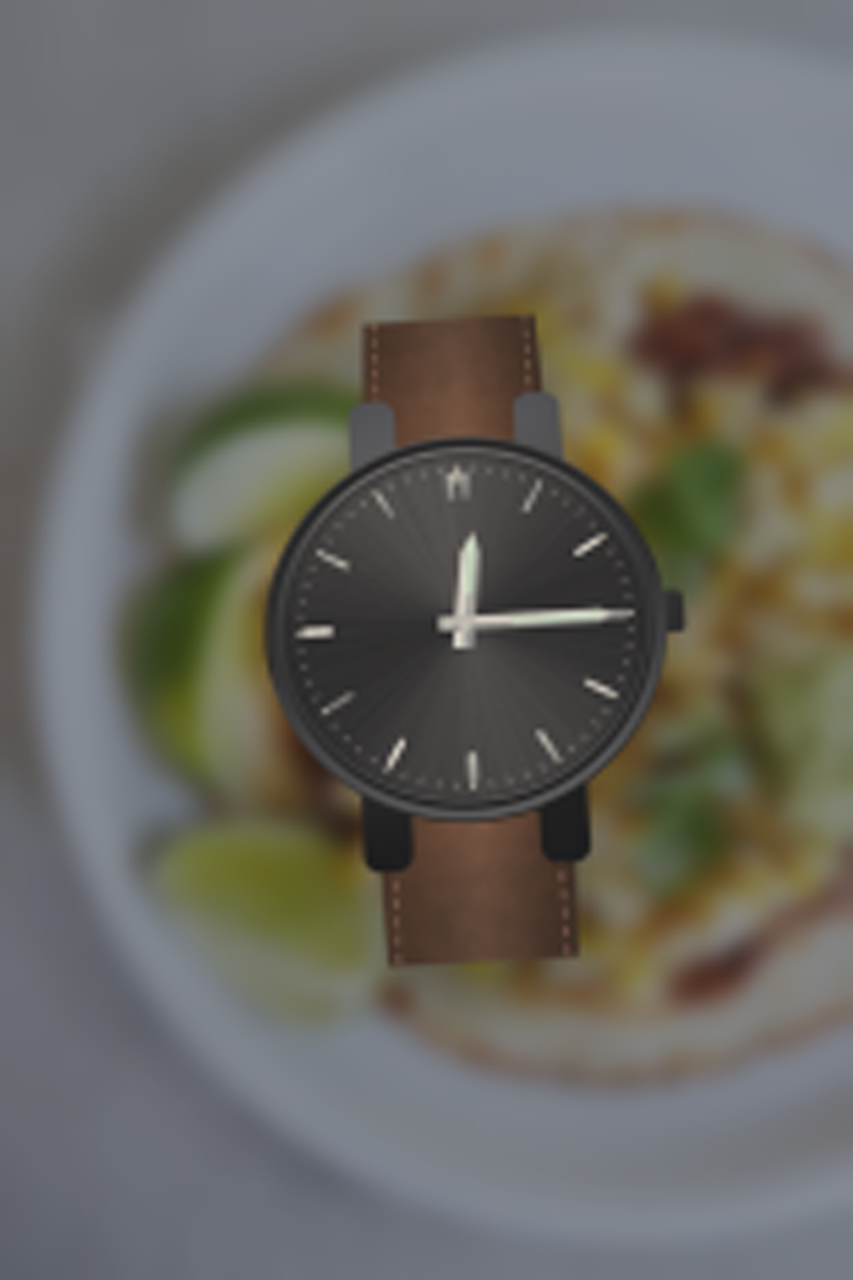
12:15
